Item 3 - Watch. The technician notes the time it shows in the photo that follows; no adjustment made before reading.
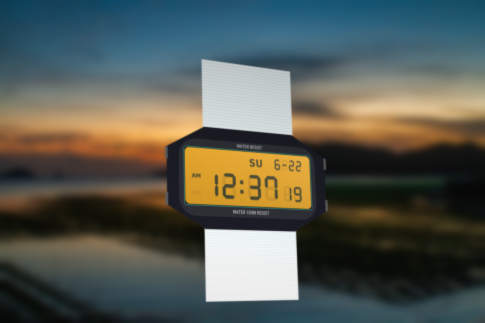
12:37:19
